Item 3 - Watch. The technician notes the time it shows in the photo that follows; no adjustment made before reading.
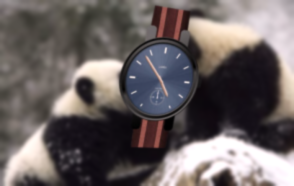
4:53
